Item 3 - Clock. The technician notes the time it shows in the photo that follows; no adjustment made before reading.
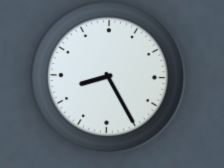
8:25
